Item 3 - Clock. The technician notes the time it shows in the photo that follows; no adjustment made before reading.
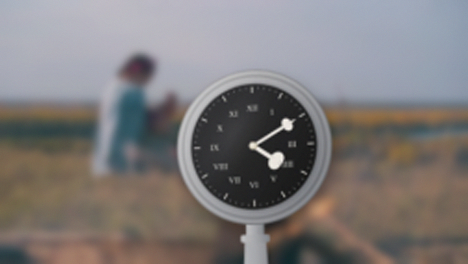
4:10
